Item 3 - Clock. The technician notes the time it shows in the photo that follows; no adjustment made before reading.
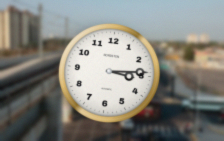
3:14
